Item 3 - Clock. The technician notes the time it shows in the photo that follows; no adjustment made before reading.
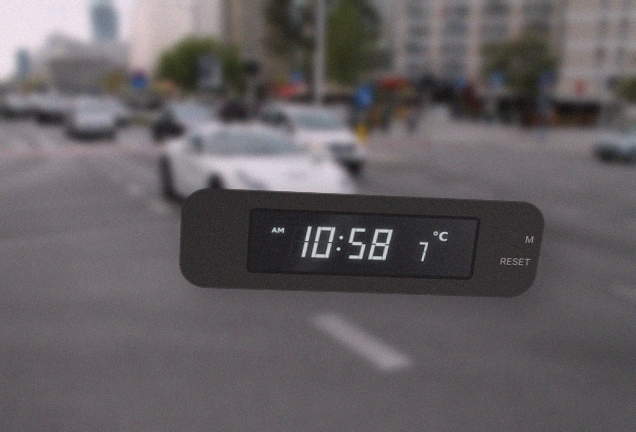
10:58
